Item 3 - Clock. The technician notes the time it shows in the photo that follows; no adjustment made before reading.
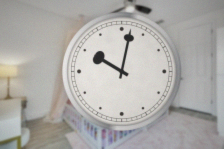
10:02
